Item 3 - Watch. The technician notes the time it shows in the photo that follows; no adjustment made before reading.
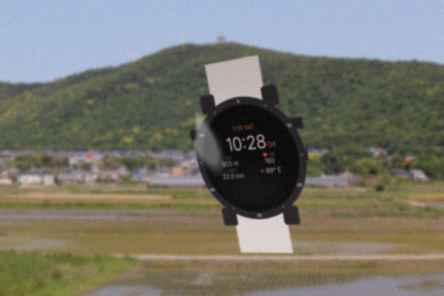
10:28
